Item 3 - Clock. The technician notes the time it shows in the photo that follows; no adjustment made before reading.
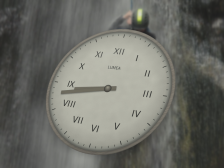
8:43
